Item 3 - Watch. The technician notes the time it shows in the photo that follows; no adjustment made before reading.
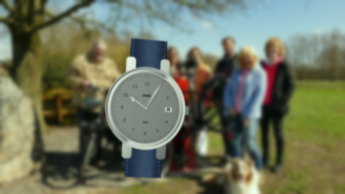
10:05
